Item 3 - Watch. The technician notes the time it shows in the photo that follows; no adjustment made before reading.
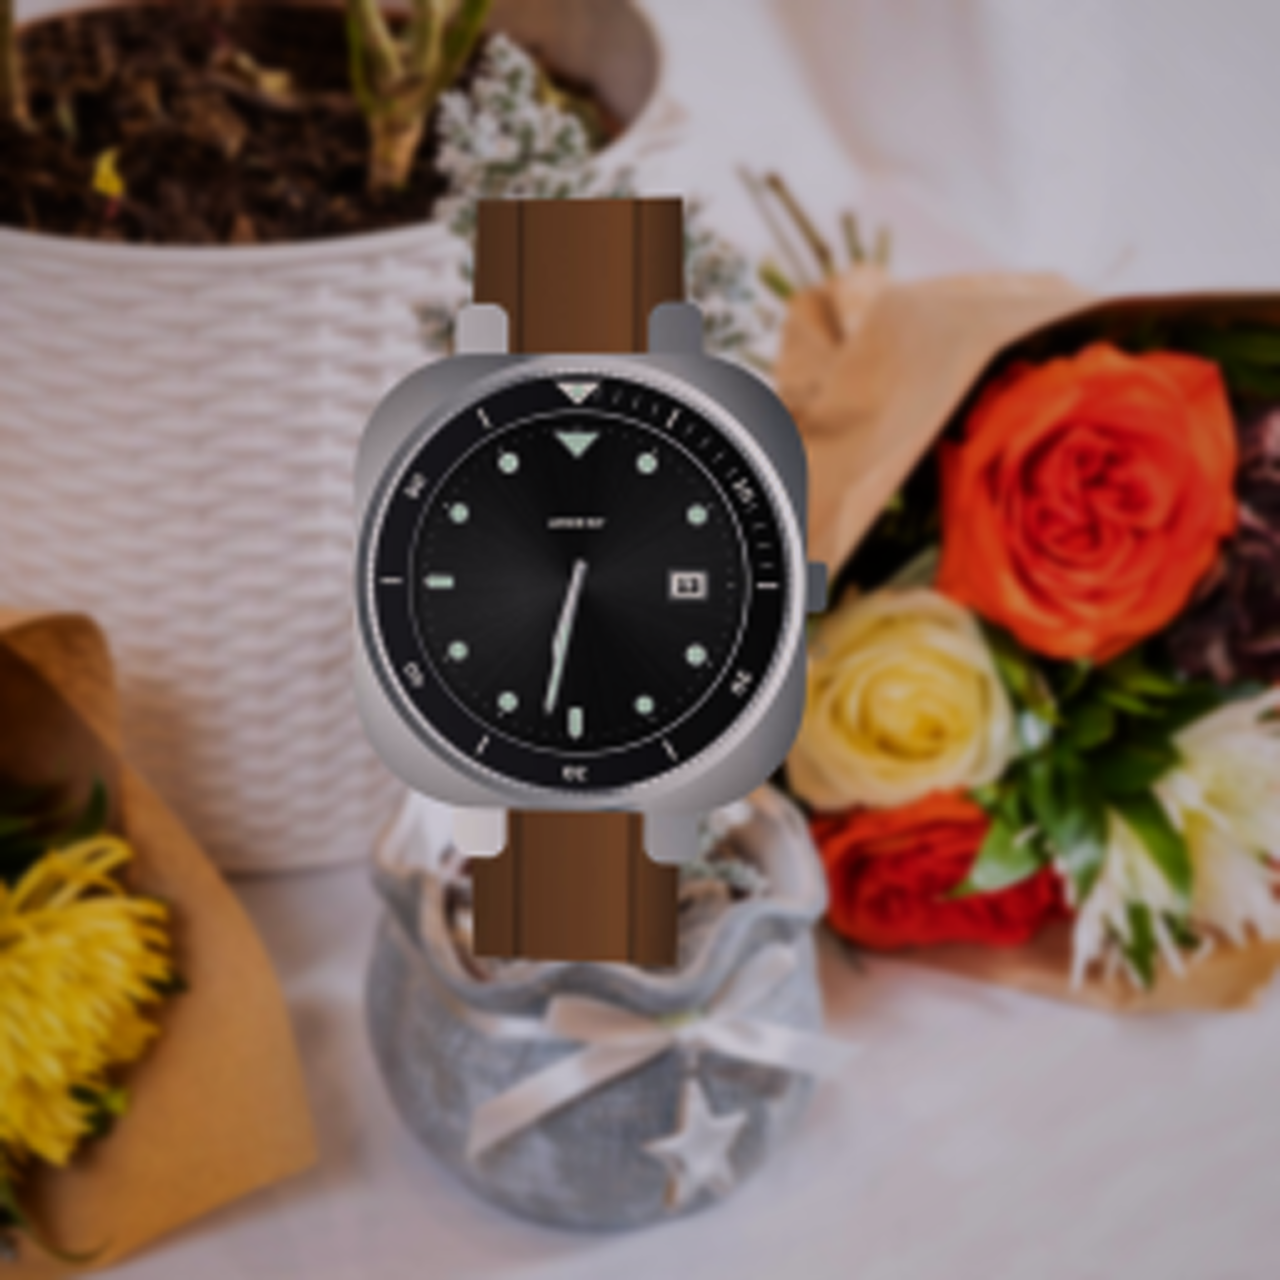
6:32
